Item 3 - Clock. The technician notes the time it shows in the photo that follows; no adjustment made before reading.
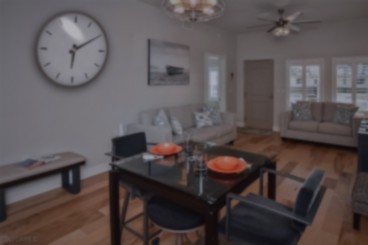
6:10
